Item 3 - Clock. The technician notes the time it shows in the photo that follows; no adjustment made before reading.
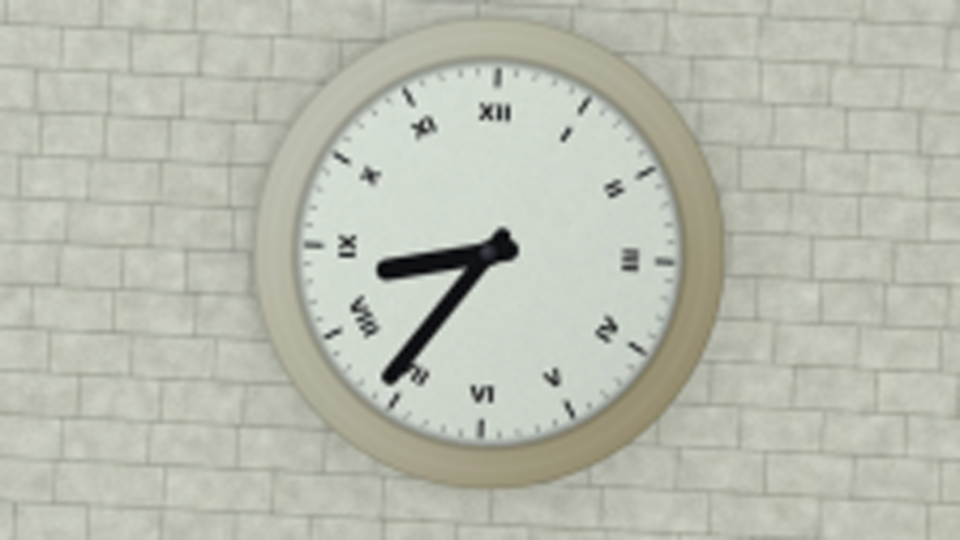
8:36
